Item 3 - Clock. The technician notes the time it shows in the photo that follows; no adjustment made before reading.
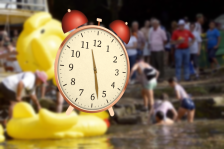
11:28
